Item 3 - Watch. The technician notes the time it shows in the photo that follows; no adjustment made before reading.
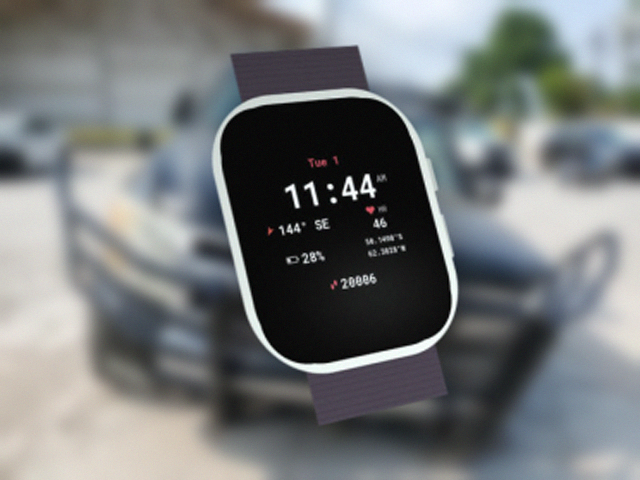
11:44
